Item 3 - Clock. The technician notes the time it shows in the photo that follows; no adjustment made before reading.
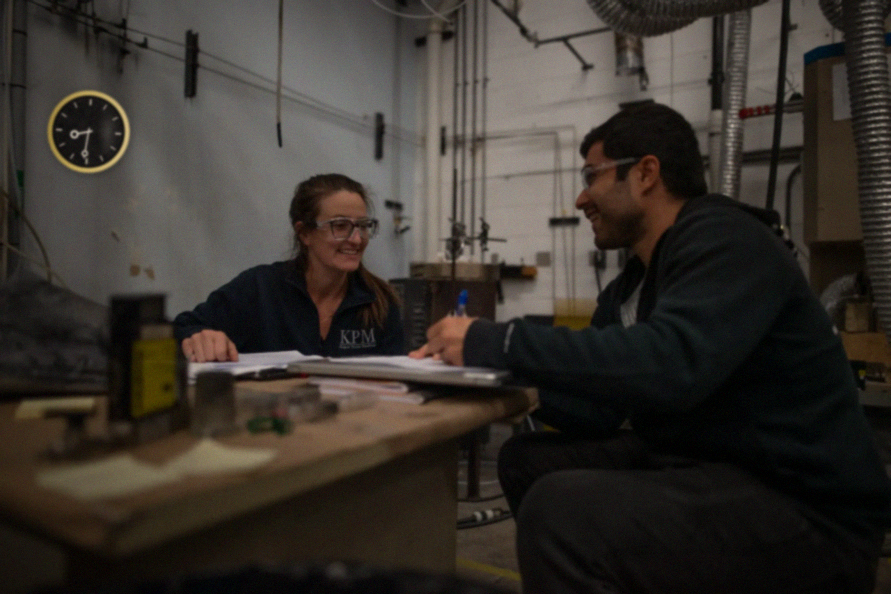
8:31
